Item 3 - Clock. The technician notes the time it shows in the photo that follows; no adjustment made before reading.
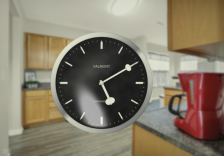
5:10
